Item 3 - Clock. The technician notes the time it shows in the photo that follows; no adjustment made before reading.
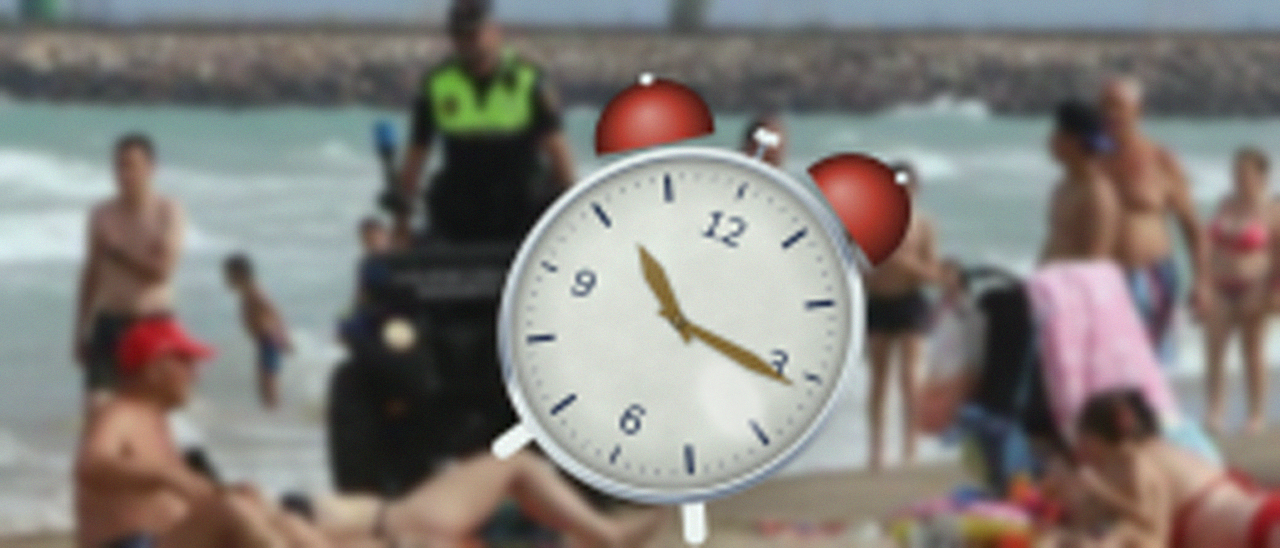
10:16
